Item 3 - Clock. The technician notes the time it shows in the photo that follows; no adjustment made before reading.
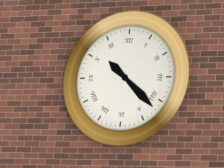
10:22
